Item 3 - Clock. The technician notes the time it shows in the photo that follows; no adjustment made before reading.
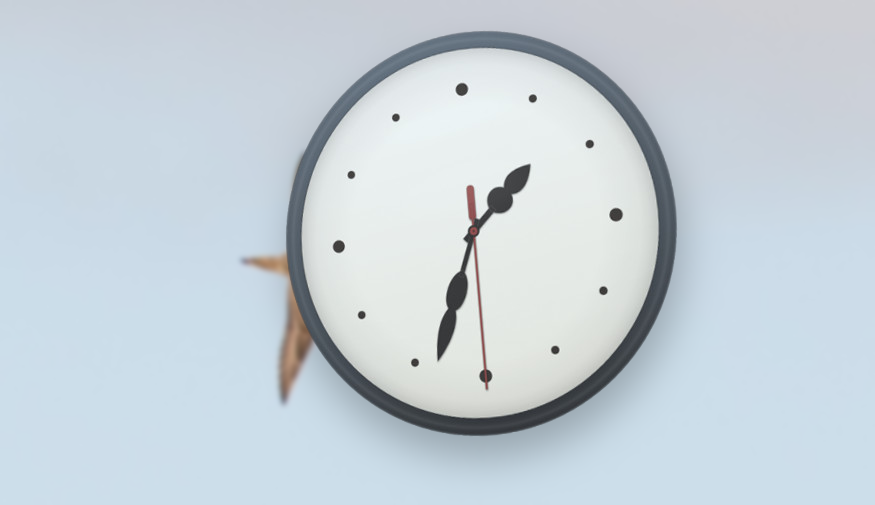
1:33:30
